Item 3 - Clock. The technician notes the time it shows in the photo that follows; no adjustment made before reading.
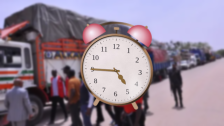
4:45
